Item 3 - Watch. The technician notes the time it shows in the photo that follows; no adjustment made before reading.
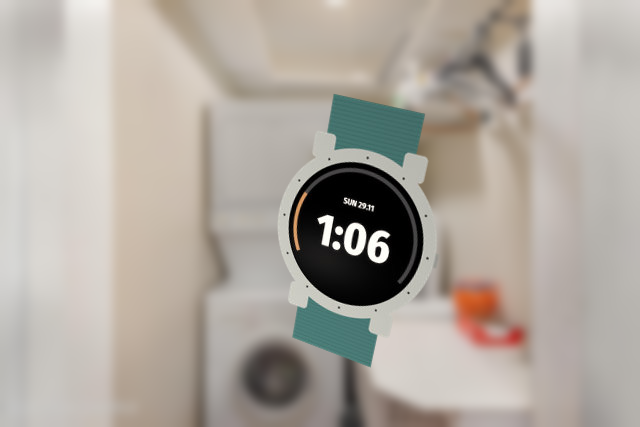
1:06
